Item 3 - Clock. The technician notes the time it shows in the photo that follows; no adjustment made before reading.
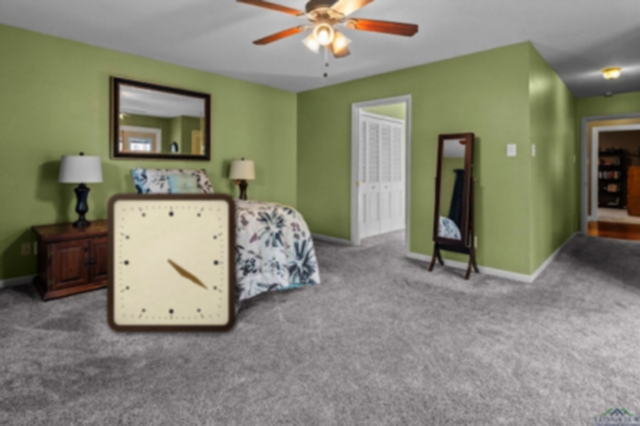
4:21
